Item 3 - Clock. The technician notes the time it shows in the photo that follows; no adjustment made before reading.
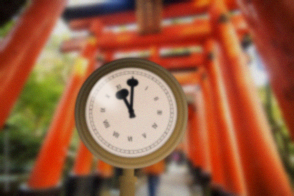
11:00
